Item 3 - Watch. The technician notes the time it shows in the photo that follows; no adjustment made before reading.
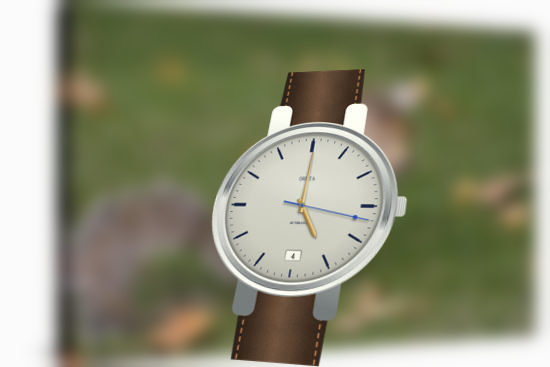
5:00:17
